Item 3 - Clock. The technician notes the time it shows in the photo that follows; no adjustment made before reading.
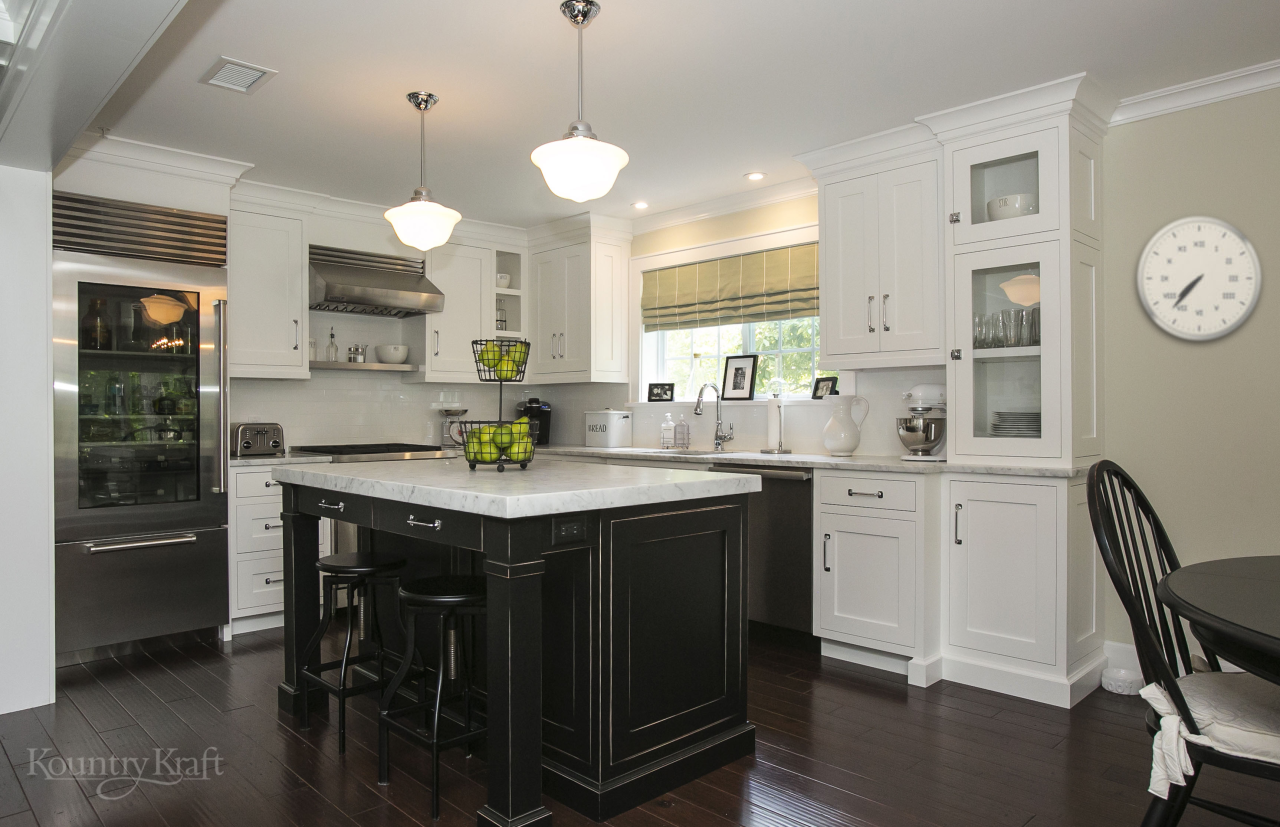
7:37
